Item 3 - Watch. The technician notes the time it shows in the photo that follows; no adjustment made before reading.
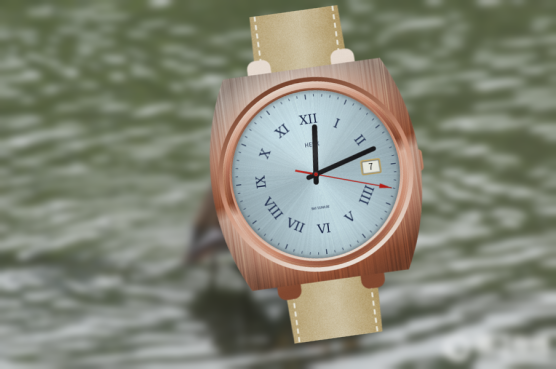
12:12:18
